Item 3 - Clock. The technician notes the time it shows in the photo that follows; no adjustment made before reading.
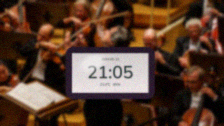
21:05
